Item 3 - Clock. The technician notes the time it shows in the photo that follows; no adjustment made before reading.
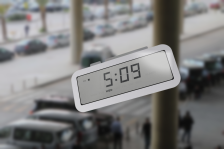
5:09
